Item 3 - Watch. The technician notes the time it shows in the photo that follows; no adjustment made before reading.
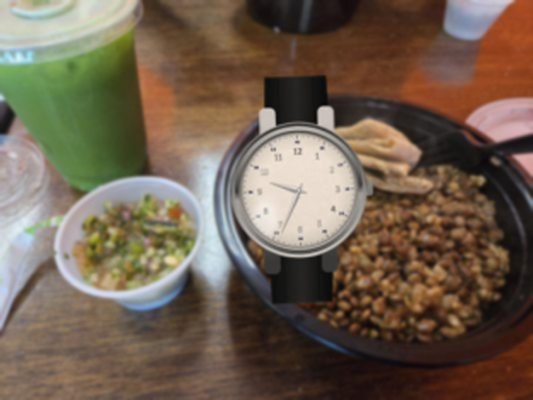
9:34
